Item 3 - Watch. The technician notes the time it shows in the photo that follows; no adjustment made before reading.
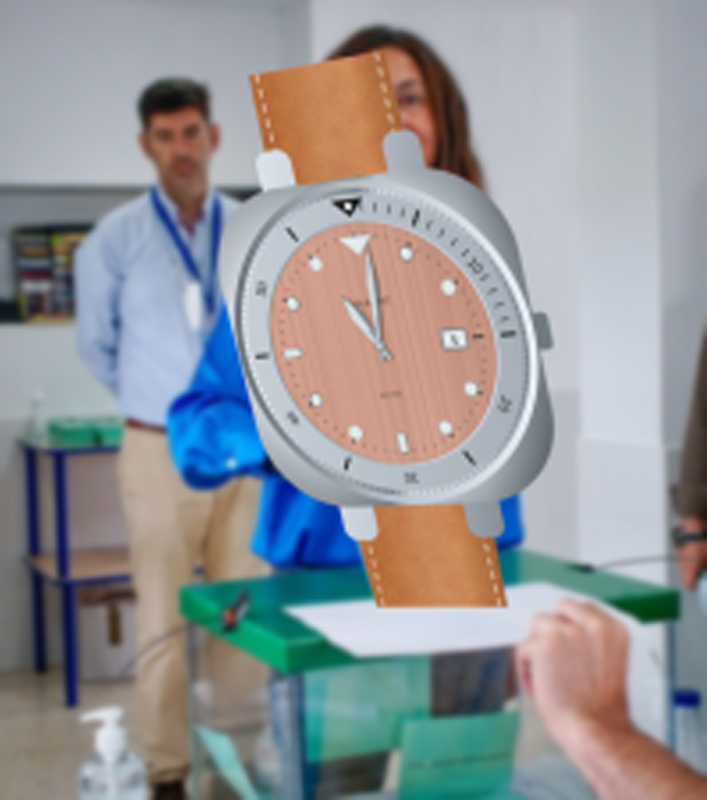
11:01
